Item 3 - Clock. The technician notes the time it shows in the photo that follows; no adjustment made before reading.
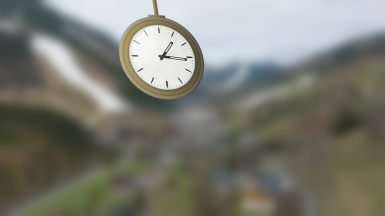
1:16
